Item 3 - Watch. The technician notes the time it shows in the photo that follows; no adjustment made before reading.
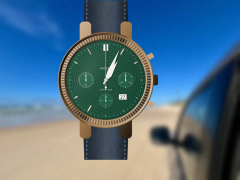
1:04
